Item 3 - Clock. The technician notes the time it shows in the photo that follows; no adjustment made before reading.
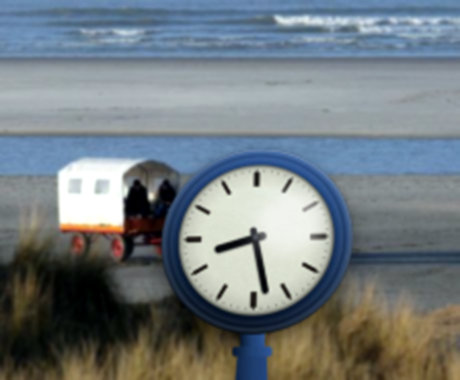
8:28
